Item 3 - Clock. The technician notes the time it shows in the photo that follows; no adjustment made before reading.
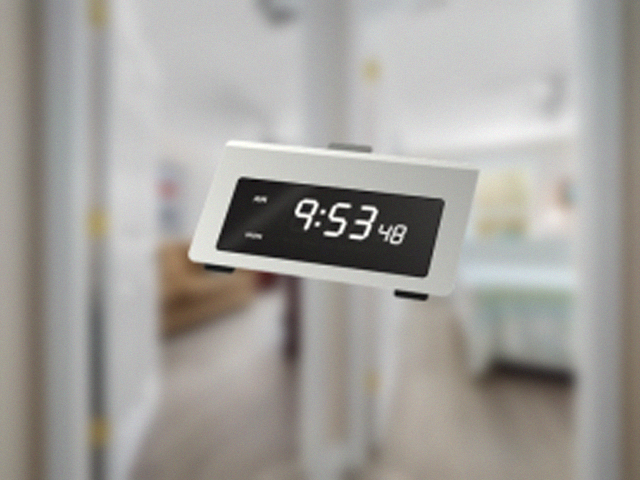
9:53:48
